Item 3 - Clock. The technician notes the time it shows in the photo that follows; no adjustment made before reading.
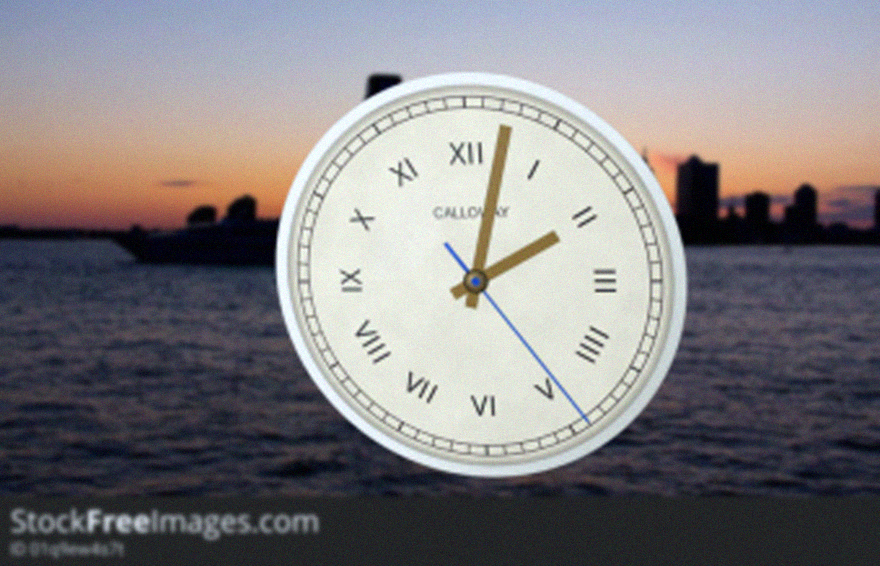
2:02:24
